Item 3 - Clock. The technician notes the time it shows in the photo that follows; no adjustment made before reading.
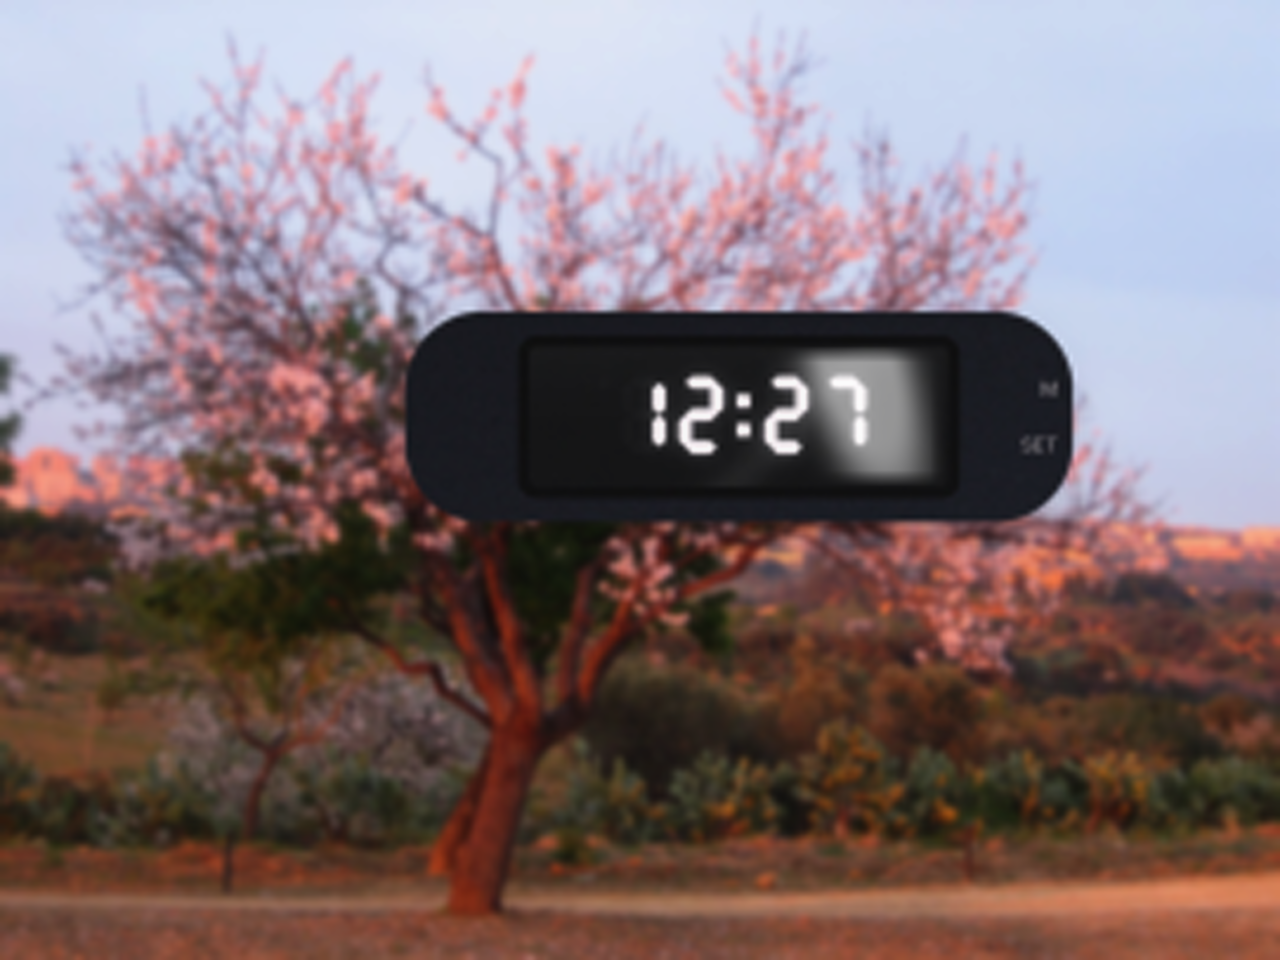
12:27
